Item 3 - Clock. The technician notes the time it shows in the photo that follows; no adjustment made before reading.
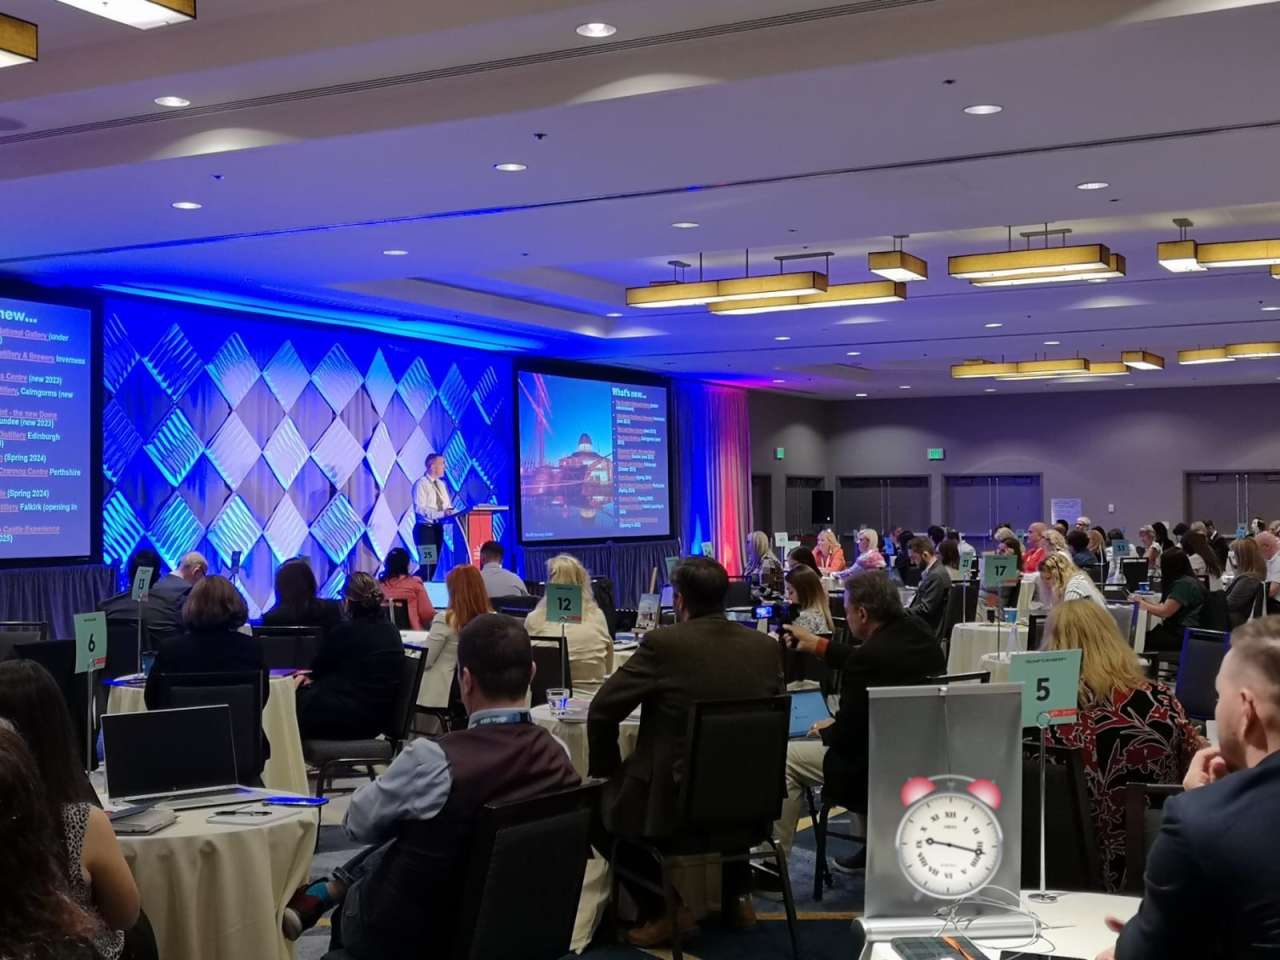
9:17
